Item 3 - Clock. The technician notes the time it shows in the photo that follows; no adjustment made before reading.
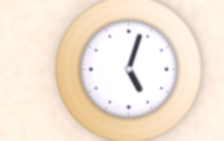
5:03
